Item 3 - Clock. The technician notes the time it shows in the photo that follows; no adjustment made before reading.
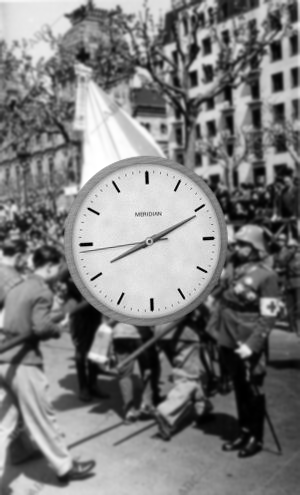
8:10:44
